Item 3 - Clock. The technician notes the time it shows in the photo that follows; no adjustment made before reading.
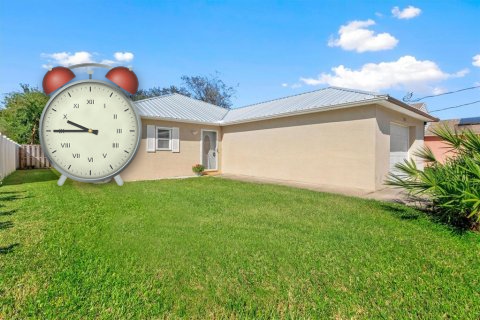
9:45
